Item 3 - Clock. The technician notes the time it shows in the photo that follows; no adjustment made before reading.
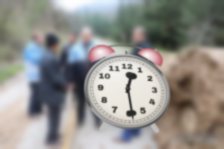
12:29
